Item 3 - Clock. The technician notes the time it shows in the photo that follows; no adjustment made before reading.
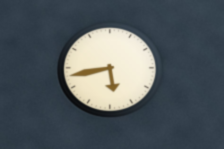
5:43
